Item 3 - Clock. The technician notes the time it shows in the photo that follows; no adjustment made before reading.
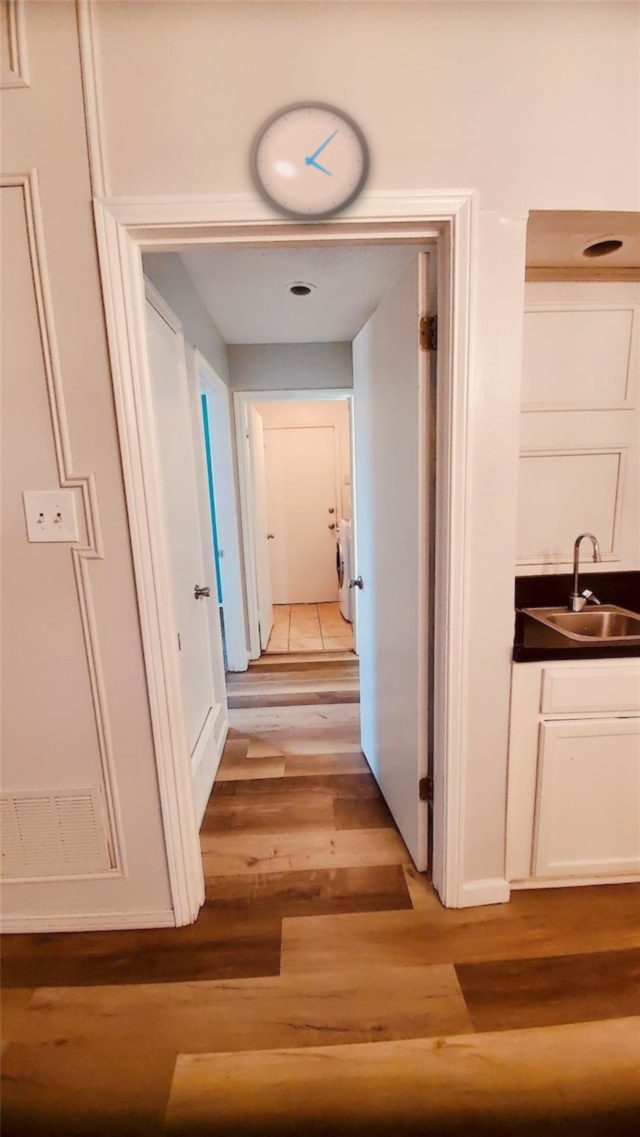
4:07
